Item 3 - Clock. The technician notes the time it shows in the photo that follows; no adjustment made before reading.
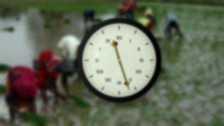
11:27
